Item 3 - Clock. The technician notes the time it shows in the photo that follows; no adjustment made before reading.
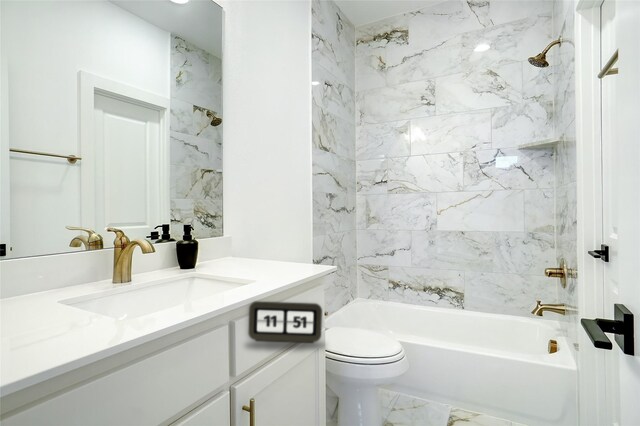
11:51
